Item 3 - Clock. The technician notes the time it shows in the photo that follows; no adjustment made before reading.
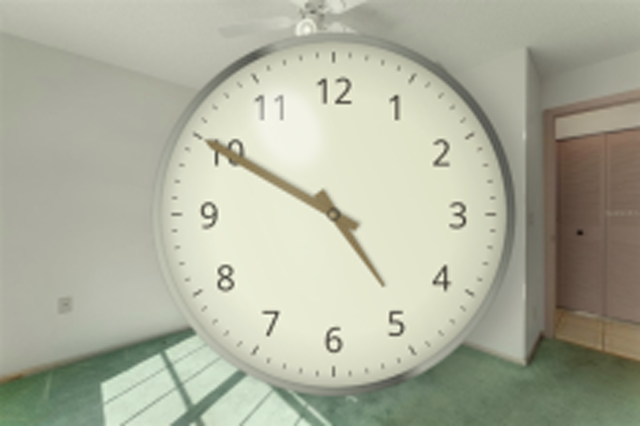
4:50
